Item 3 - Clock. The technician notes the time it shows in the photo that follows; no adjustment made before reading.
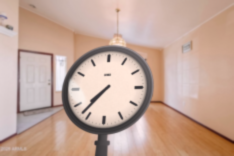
7:37
